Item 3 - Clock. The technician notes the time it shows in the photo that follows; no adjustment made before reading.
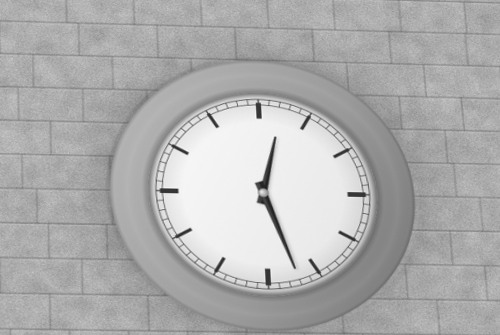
12:27
